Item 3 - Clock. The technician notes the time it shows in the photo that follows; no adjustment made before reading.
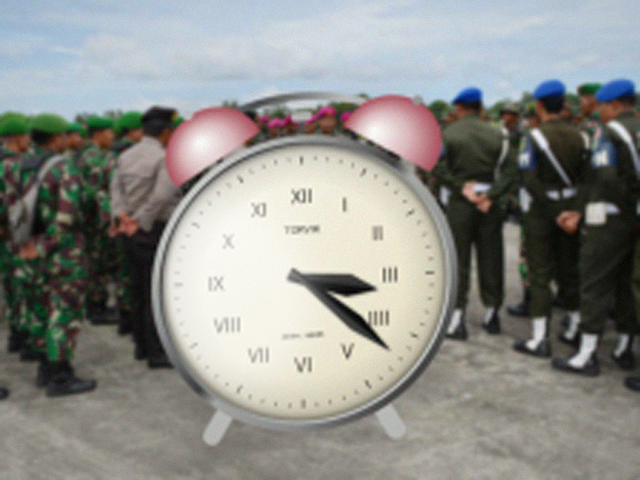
3:22
